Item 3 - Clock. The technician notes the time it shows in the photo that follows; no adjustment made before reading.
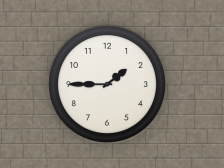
1:45
